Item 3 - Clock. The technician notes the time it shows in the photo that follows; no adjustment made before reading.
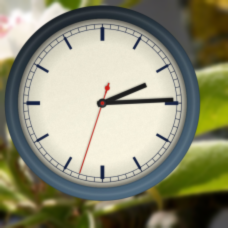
2:14:33
